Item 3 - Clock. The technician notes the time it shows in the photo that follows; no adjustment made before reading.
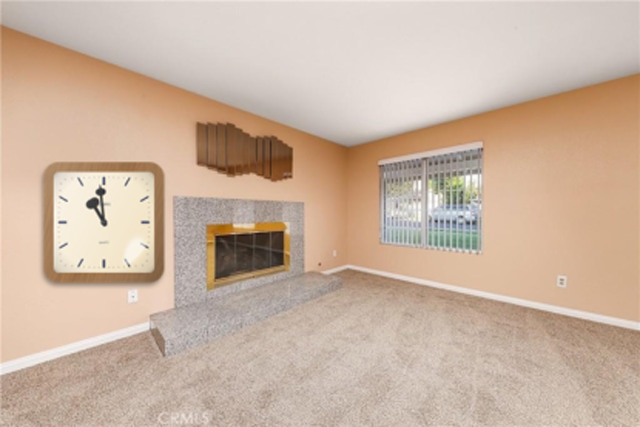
10:59
